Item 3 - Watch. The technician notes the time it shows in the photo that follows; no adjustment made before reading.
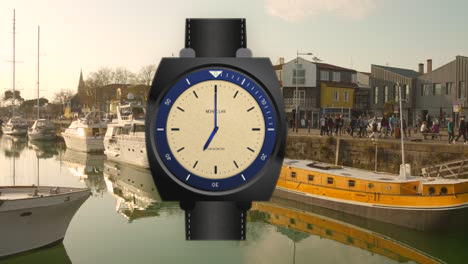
7:00
